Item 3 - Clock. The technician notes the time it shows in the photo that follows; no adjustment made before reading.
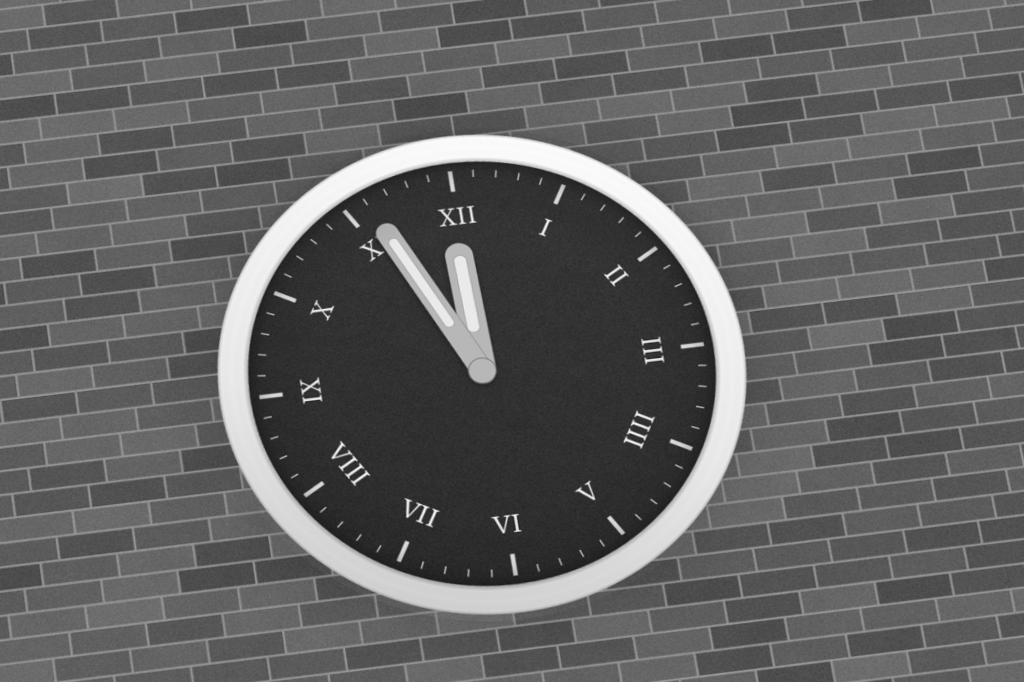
11:56
